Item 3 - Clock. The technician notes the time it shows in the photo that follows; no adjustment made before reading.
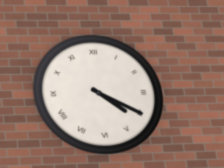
4:20
